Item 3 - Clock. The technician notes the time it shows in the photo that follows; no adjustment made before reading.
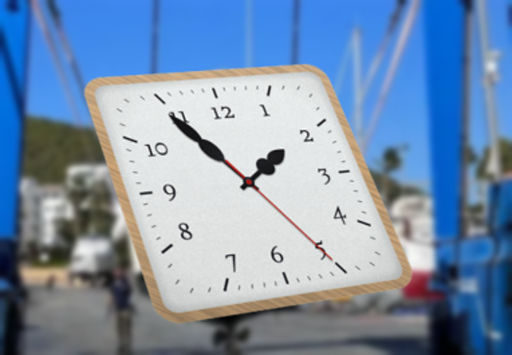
1:54:25
